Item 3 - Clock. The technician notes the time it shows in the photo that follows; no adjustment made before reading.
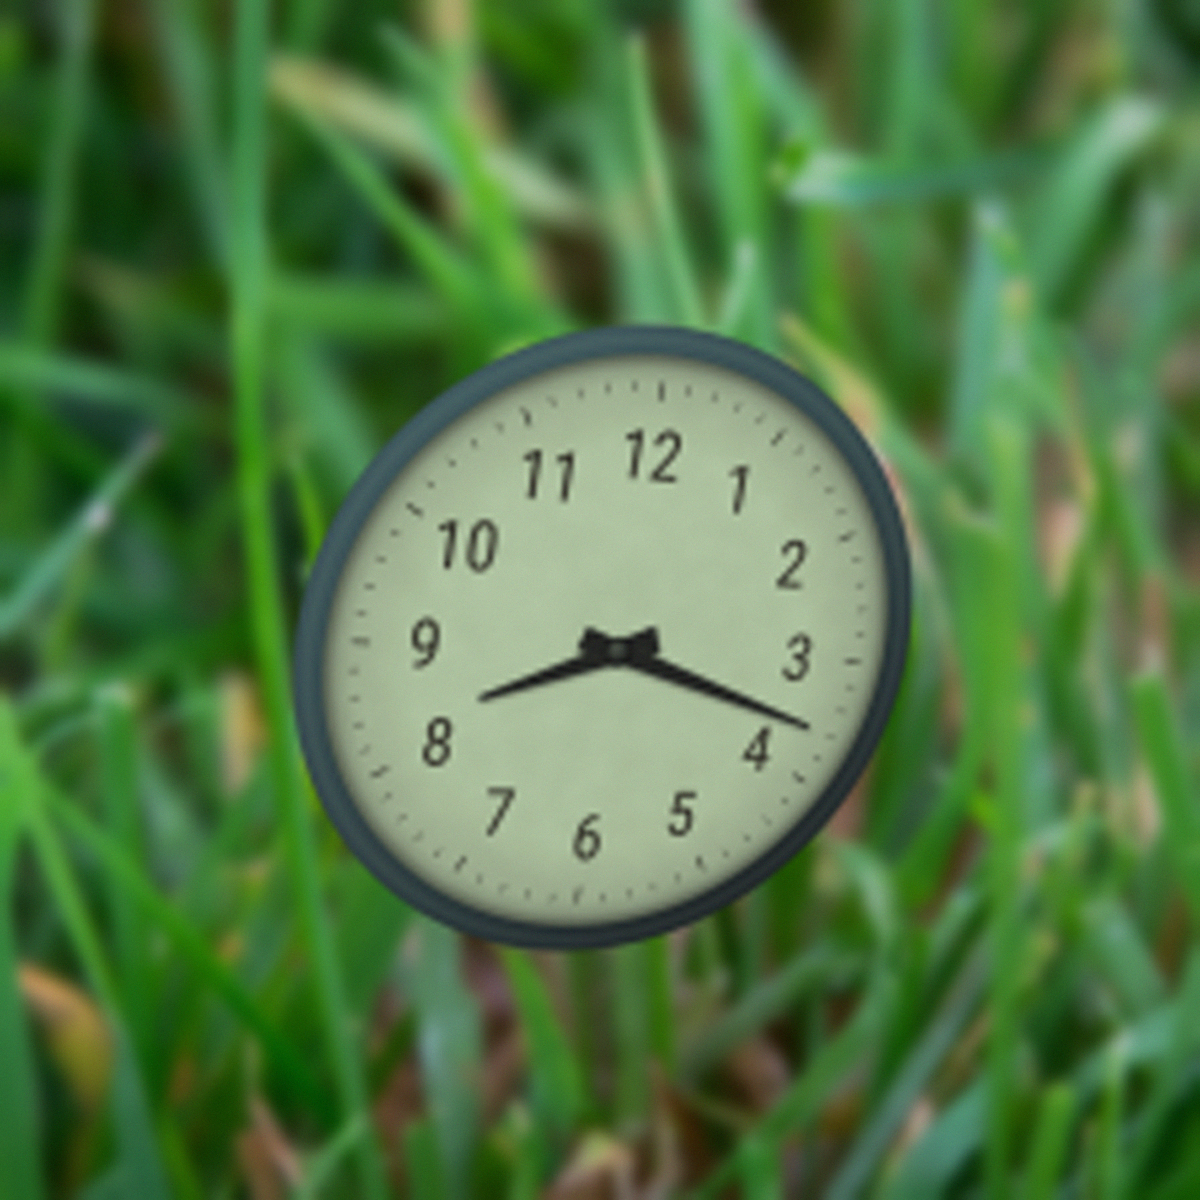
8:18
